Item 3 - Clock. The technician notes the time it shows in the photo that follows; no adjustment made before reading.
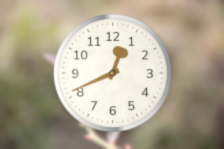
12:41
